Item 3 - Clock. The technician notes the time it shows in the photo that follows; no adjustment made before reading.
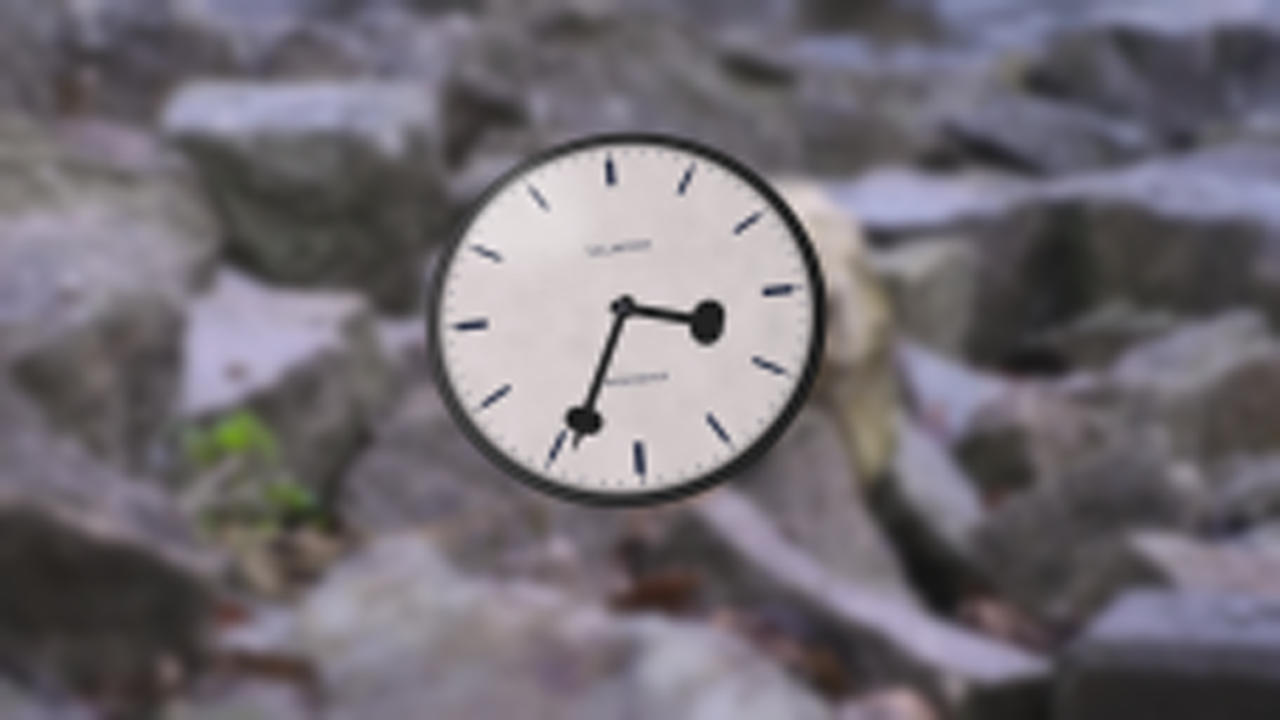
3:34
